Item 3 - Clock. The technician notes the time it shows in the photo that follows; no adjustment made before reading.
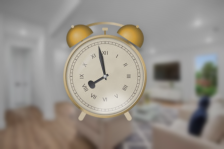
7:58
